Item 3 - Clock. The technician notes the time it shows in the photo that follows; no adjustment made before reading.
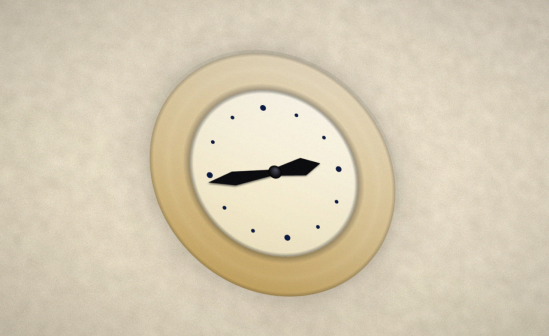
2:44
